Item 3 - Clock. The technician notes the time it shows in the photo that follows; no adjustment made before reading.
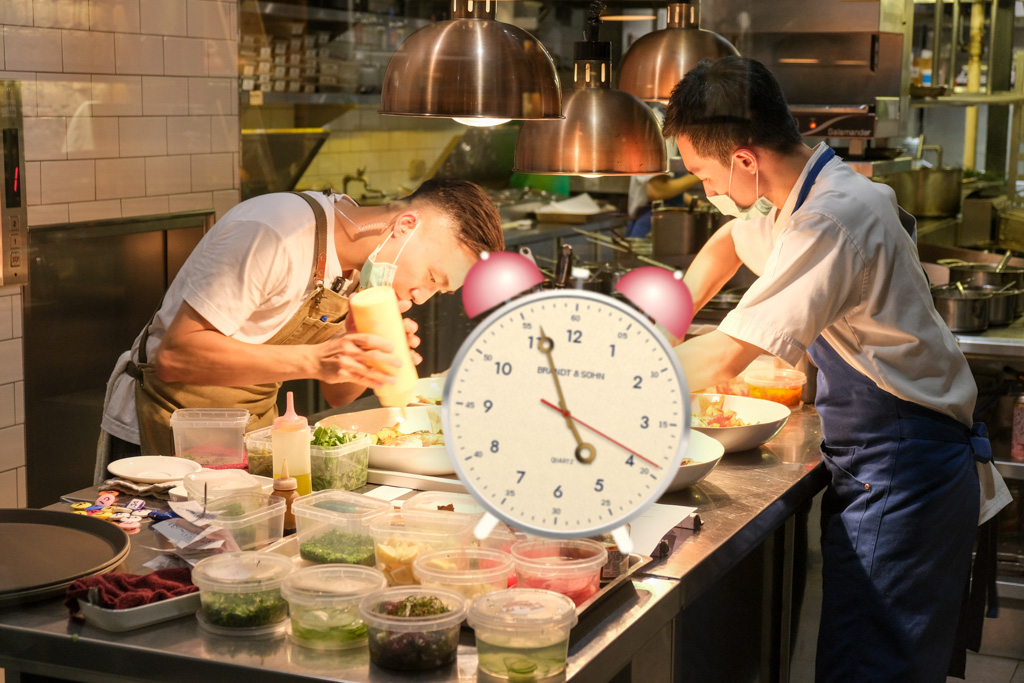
4:56:19
